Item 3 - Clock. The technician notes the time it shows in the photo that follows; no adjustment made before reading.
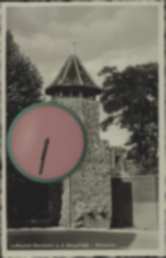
6:32
